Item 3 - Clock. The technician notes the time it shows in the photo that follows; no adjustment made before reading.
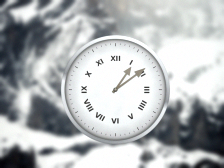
1:09
